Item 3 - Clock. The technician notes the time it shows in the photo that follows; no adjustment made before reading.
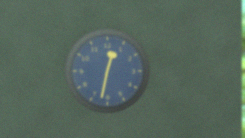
12:32
